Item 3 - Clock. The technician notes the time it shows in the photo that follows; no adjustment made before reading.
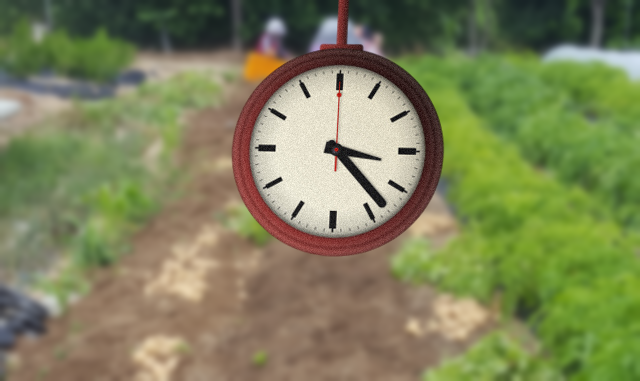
3:23:00
